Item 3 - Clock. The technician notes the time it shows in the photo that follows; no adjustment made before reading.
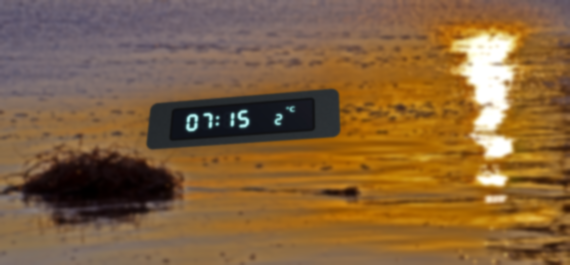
7:15
